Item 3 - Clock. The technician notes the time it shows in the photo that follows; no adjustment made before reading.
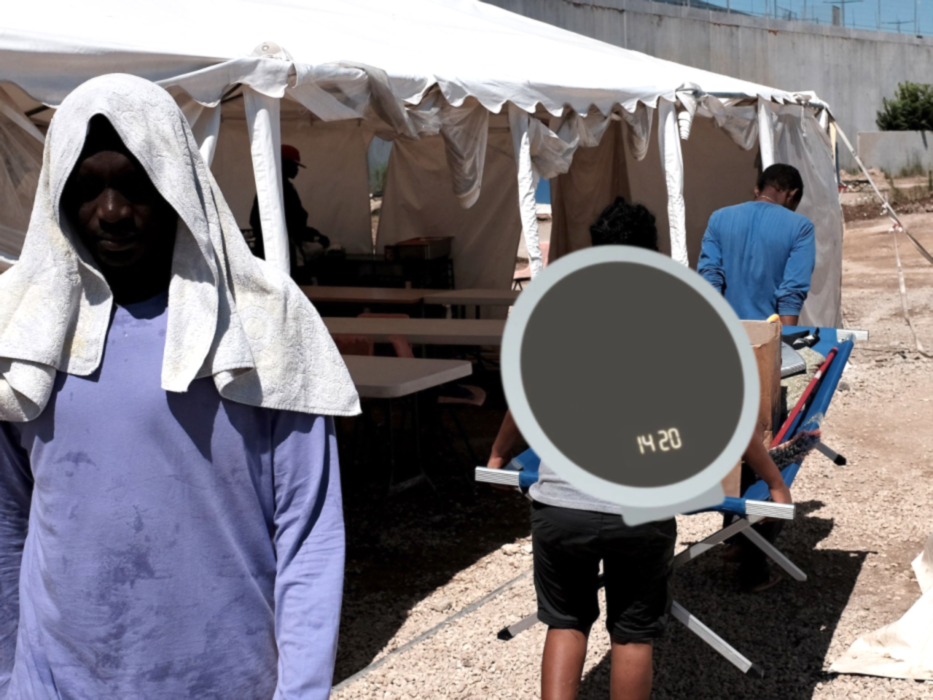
14:20
